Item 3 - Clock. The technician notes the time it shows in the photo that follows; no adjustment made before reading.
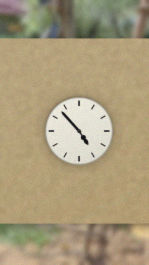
4:53
